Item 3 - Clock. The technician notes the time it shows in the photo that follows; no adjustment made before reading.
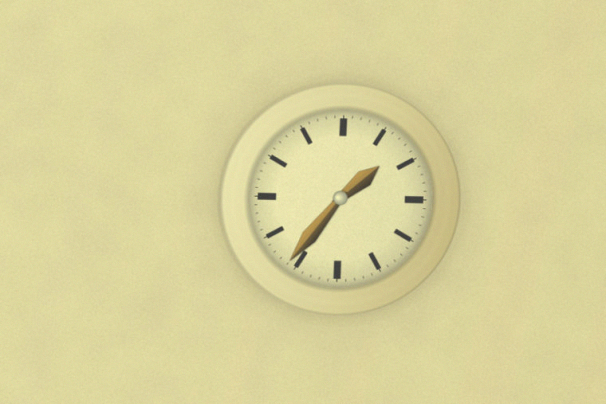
1:36
